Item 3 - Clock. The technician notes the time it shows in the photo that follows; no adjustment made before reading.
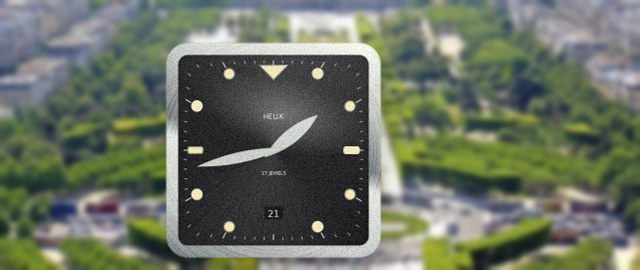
1:43
